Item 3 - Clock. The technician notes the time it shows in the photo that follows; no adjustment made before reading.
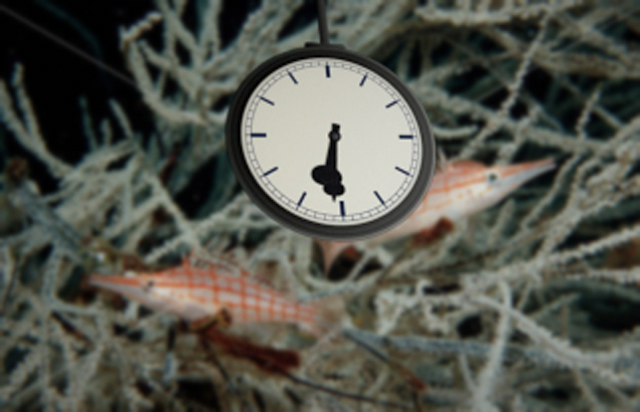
6:31
